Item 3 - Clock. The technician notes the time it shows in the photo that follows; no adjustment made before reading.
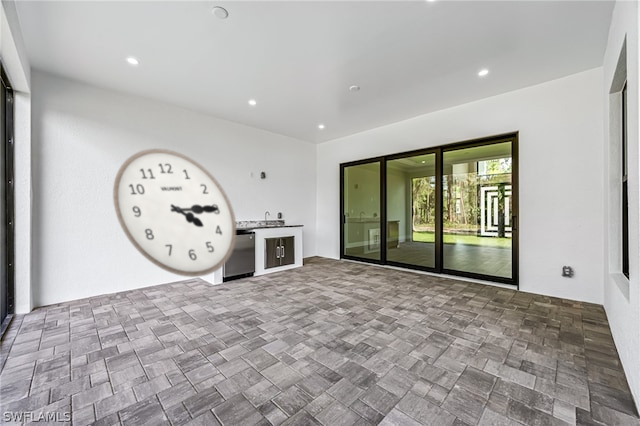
4:15
